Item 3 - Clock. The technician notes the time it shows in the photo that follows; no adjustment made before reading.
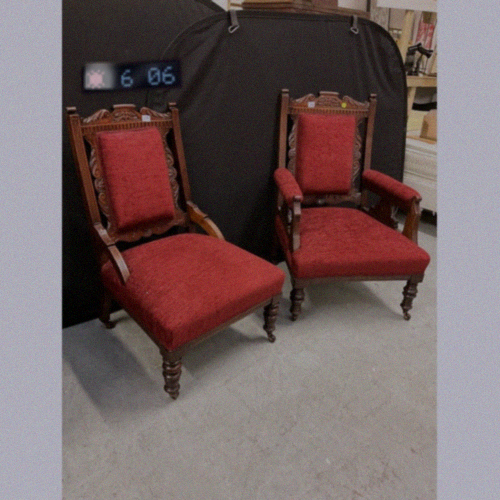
6:06
